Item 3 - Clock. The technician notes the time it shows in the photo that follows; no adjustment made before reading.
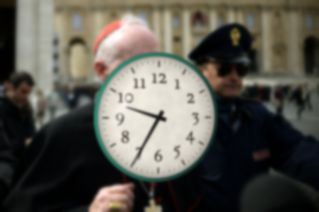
9:35
